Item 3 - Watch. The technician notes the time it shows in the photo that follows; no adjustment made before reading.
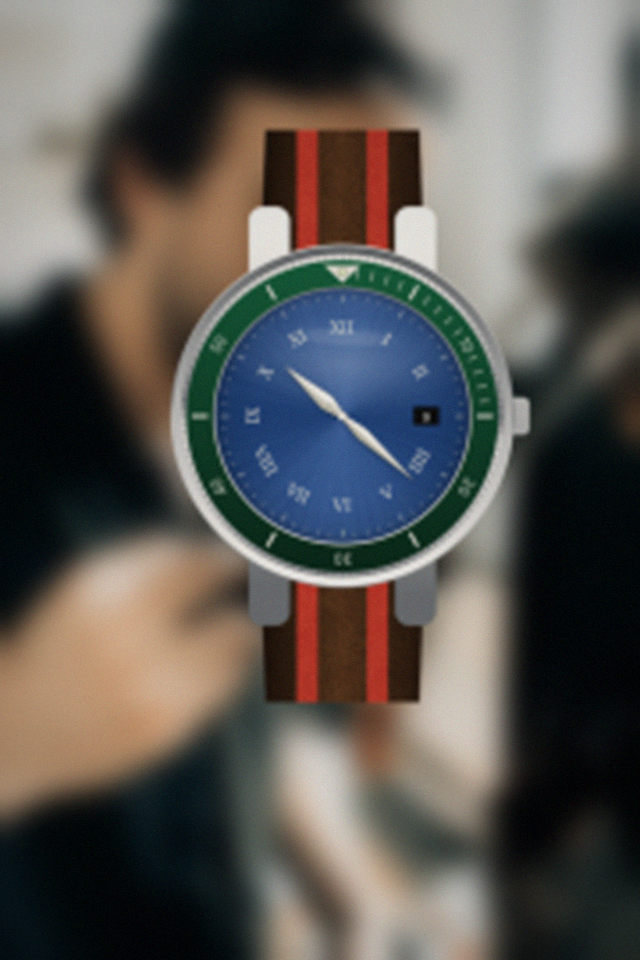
10:22
